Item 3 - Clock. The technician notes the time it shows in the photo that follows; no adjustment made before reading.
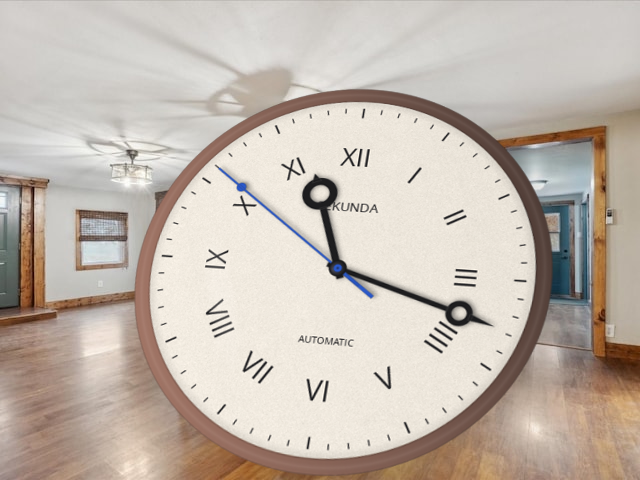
11:17:51
